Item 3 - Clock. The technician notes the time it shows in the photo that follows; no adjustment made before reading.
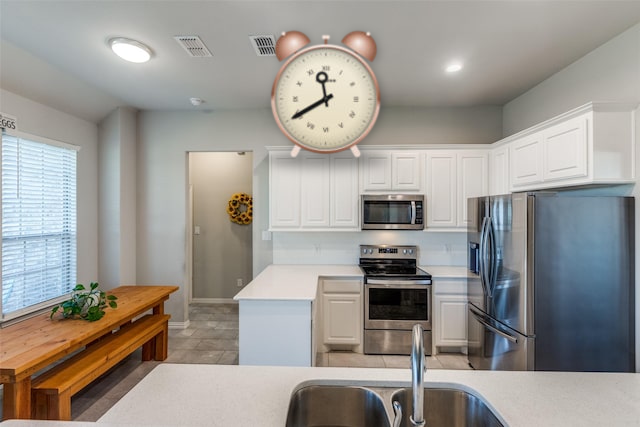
11:40
